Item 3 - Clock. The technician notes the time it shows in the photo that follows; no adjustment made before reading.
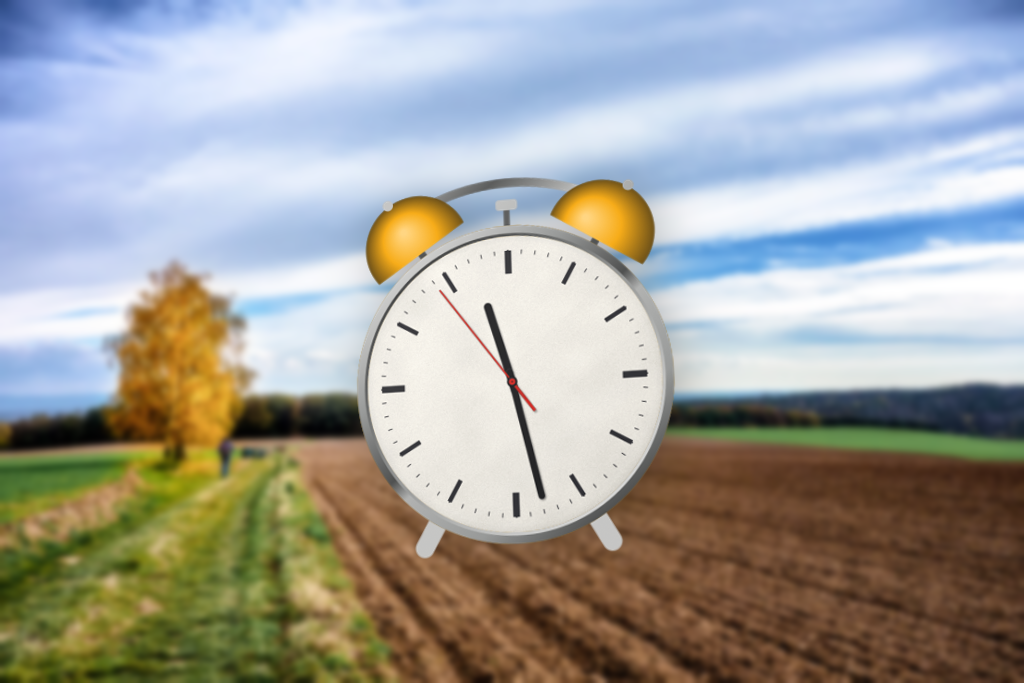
11:27:54
